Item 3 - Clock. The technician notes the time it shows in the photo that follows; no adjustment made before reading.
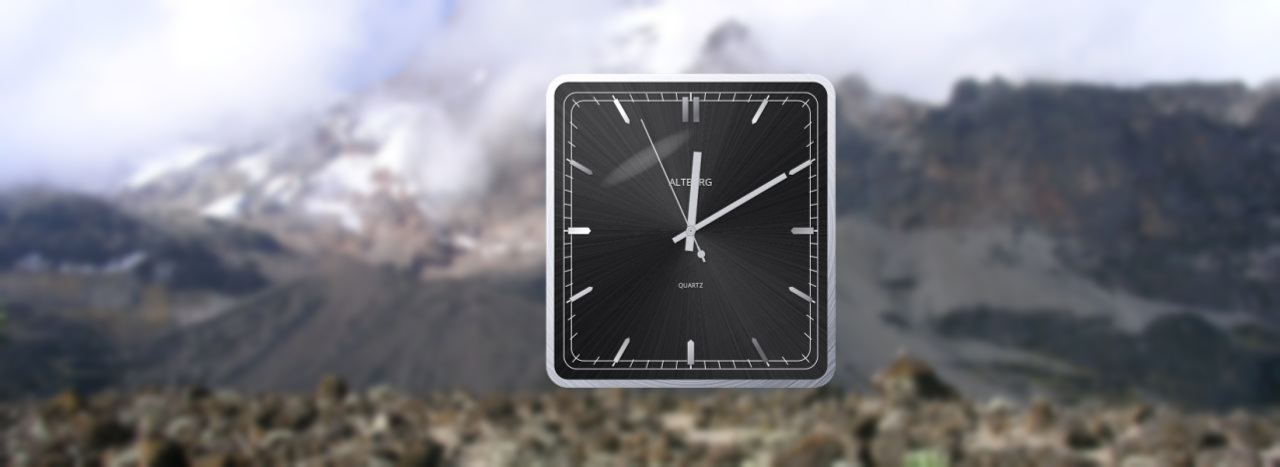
12:09:56
